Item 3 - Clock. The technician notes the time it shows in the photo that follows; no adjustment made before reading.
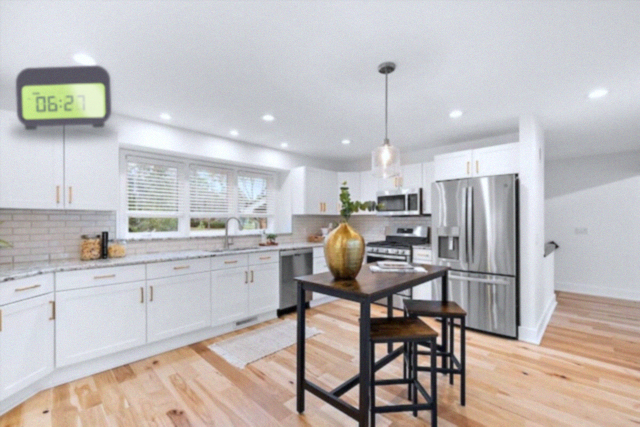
6:27
